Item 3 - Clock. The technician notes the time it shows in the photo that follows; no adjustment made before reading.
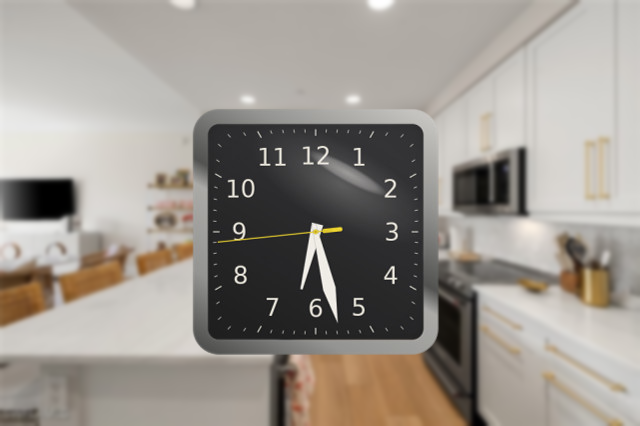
6:27:44
